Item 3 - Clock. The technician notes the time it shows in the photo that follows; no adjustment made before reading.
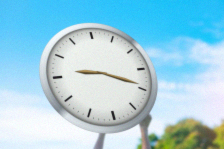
9:19
